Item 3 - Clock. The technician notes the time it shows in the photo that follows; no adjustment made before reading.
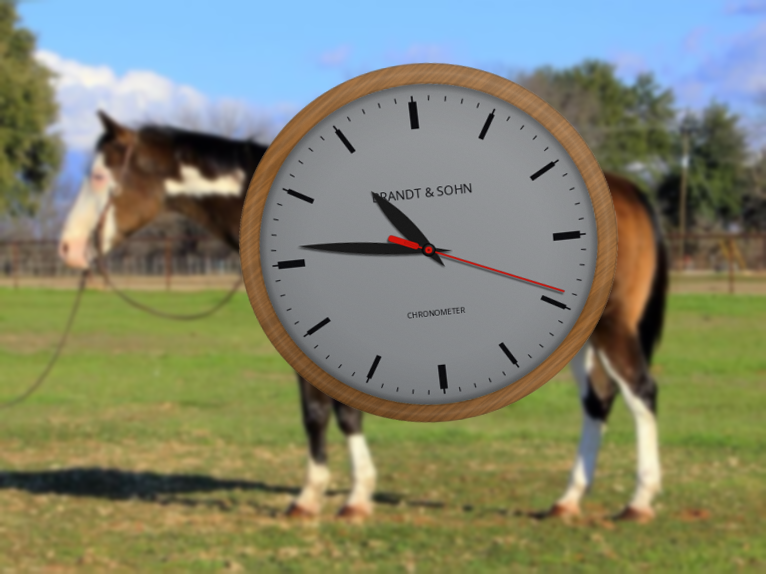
10:46:19
